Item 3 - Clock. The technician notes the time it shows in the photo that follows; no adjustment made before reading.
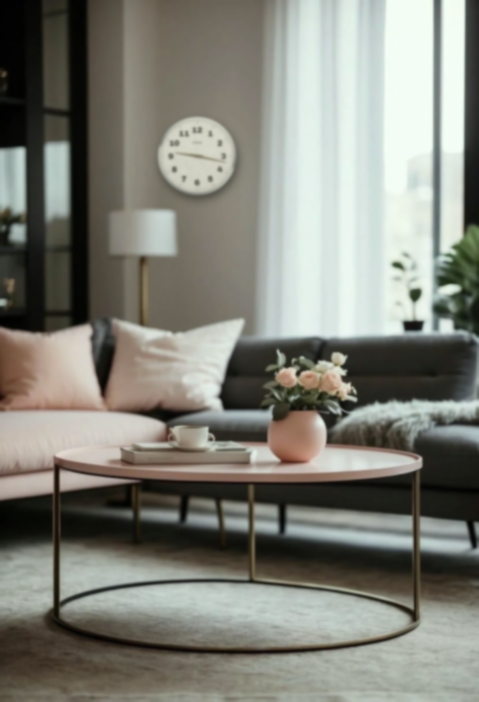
9:17
